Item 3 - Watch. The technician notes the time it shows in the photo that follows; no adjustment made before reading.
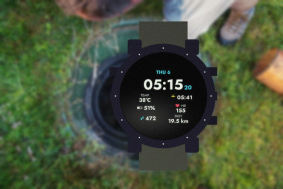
5:15
